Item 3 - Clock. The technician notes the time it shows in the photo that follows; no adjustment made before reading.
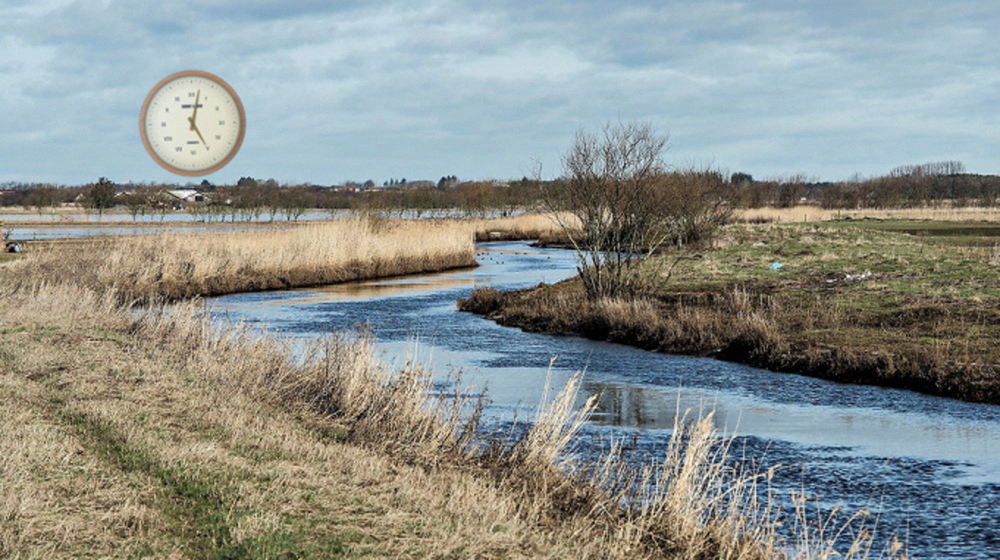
5:02
